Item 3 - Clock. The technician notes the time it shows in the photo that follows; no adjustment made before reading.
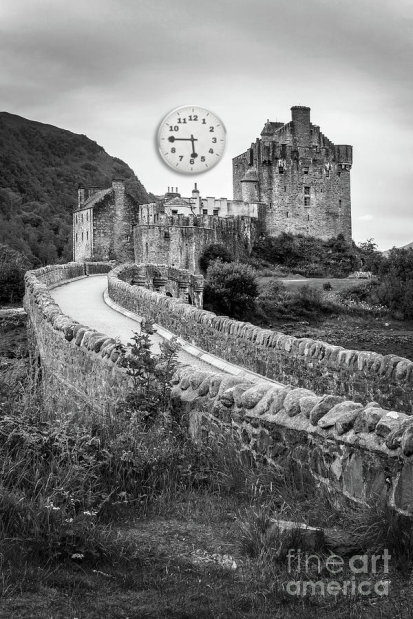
5:45
